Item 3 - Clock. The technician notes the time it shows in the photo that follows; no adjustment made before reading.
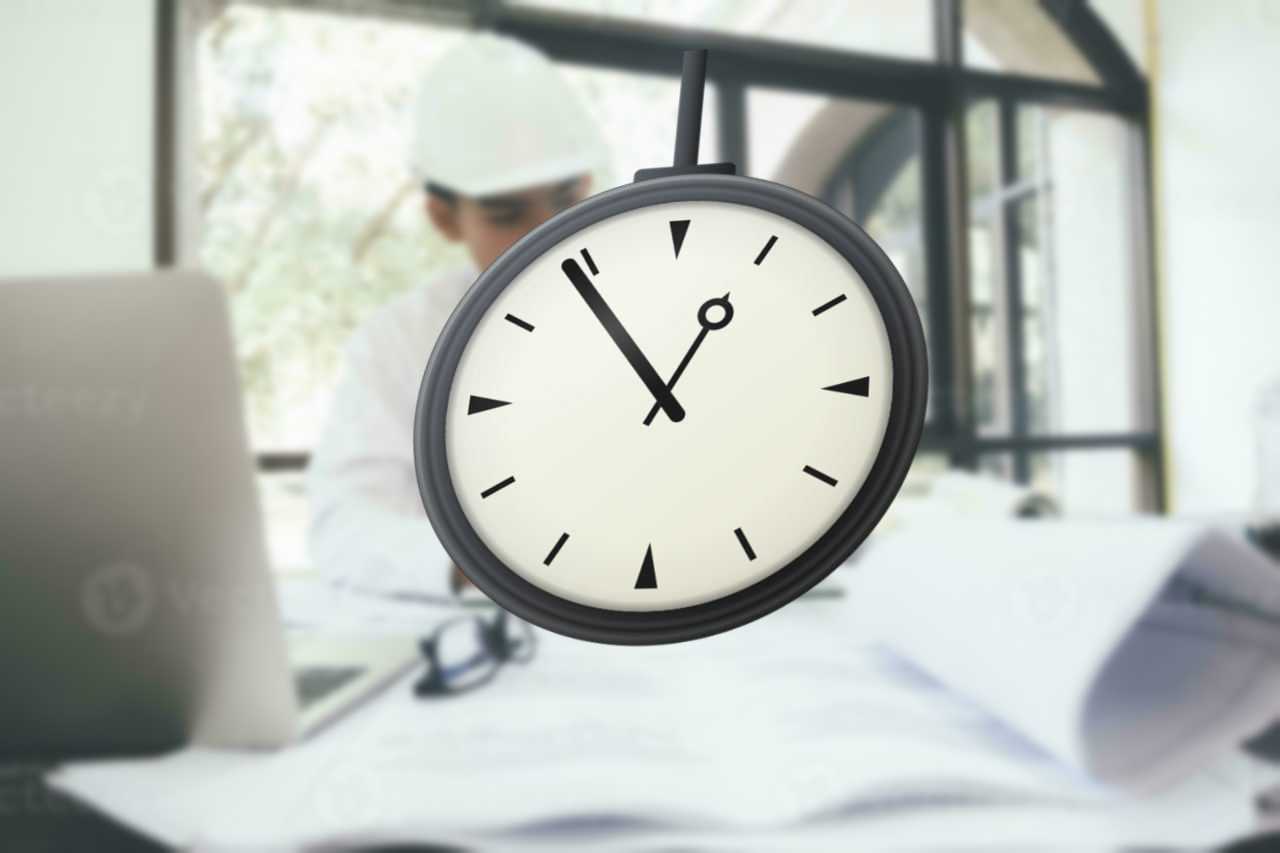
12:54
